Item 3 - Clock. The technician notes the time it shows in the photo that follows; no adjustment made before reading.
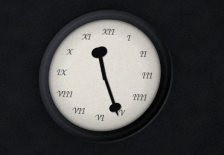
11:26
